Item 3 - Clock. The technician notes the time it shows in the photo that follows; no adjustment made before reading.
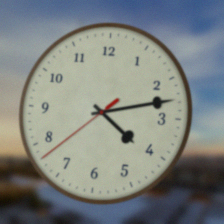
4:12:38
